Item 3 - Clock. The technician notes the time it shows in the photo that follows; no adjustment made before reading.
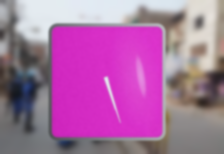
5:27
